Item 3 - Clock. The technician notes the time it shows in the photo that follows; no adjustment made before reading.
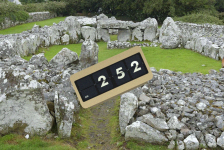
2:52
